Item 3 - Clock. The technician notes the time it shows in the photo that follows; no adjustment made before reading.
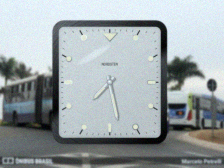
7:28
